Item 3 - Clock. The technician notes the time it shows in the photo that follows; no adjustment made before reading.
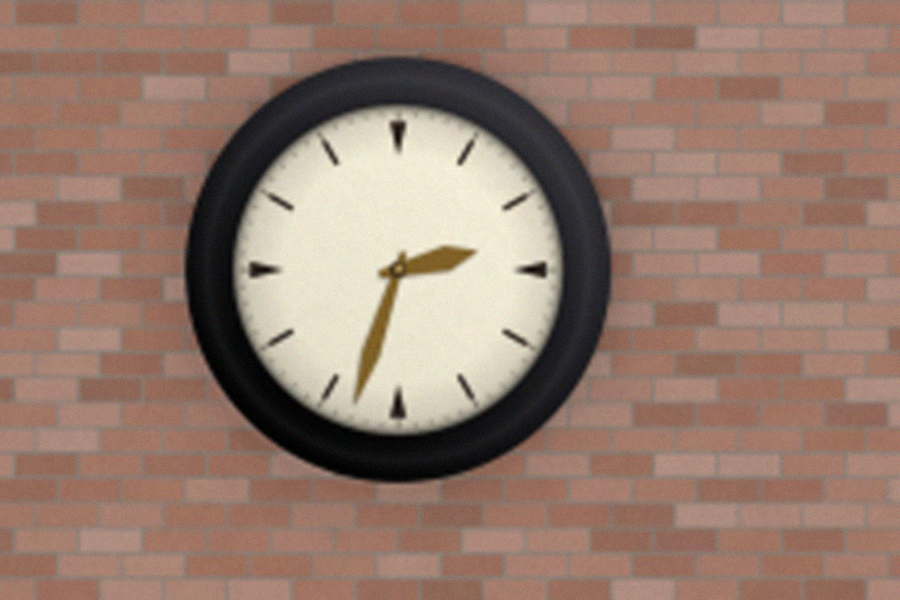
2:33
